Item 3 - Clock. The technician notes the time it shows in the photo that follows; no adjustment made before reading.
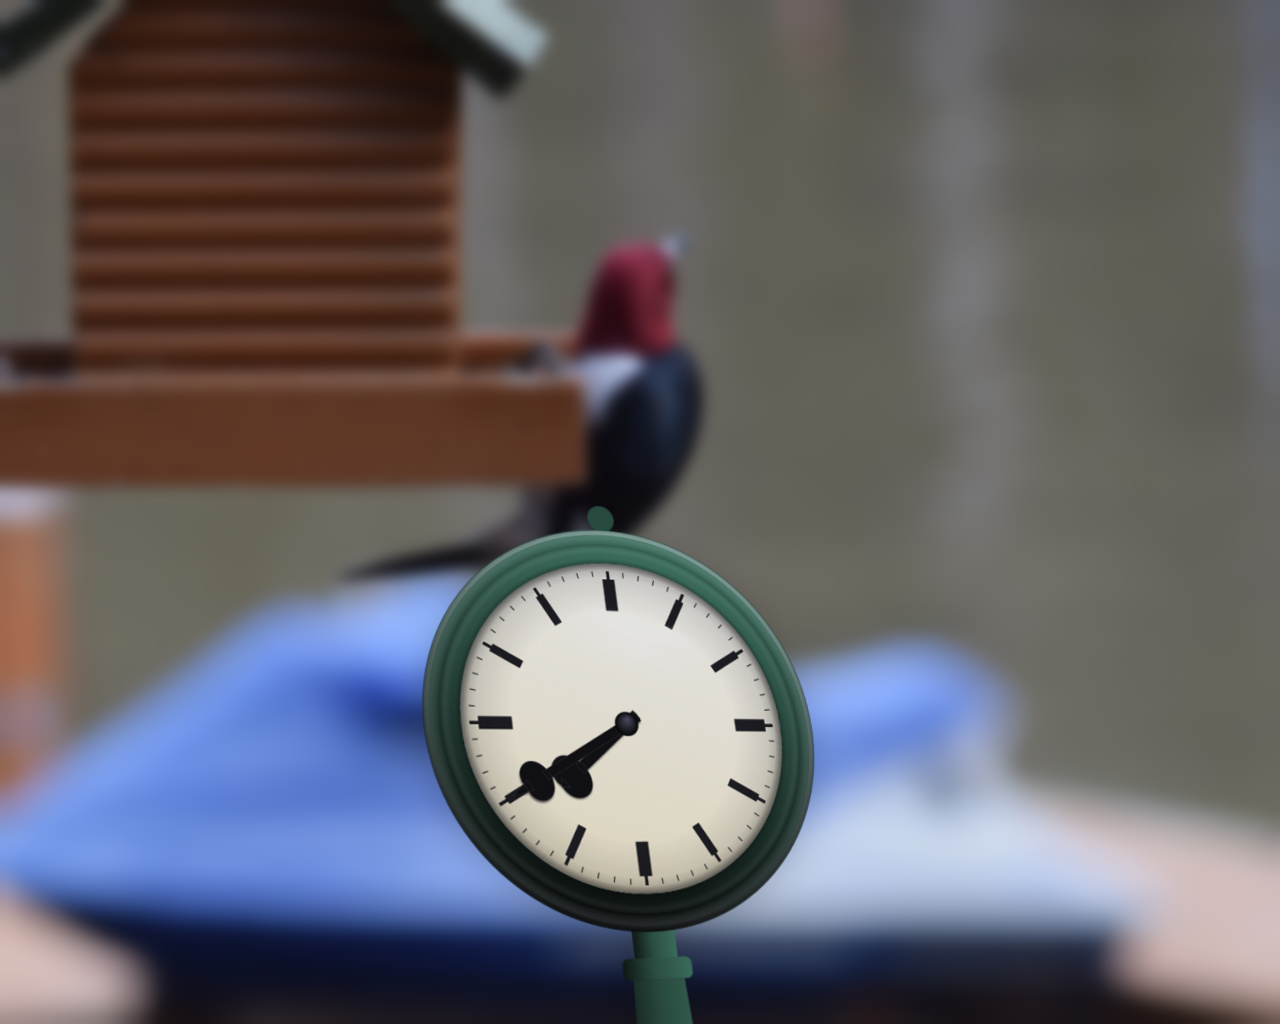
7:40
